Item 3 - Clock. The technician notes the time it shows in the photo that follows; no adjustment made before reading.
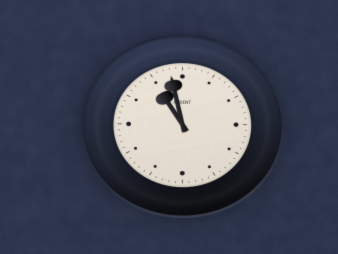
10:58
